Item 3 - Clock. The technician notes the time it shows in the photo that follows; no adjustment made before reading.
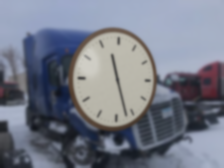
11:27
